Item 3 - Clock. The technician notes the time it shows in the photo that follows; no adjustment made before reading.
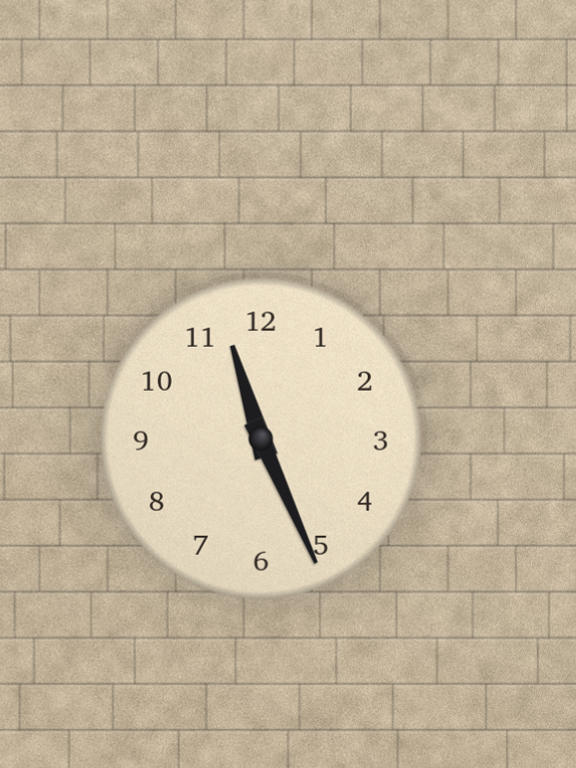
11:26
